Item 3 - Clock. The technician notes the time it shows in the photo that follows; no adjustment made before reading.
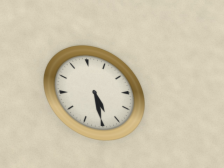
5:30
